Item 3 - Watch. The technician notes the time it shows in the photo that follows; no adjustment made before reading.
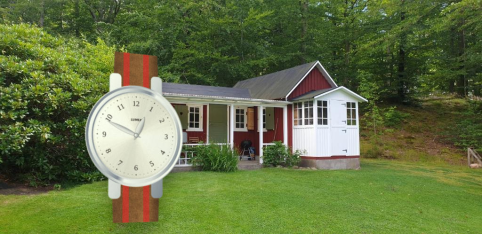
12:49
